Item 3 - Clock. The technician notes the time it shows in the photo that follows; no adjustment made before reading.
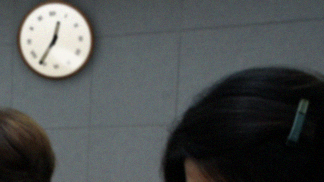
12:36
